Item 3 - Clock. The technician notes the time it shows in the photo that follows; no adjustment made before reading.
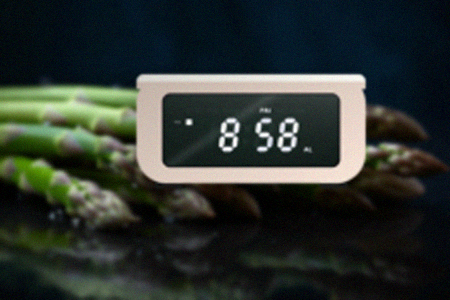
8:58
